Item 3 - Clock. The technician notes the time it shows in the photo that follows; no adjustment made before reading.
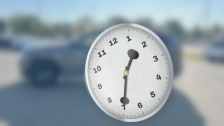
1:35
